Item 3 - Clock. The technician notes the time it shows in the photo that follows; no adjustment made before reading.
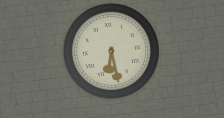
6:29
